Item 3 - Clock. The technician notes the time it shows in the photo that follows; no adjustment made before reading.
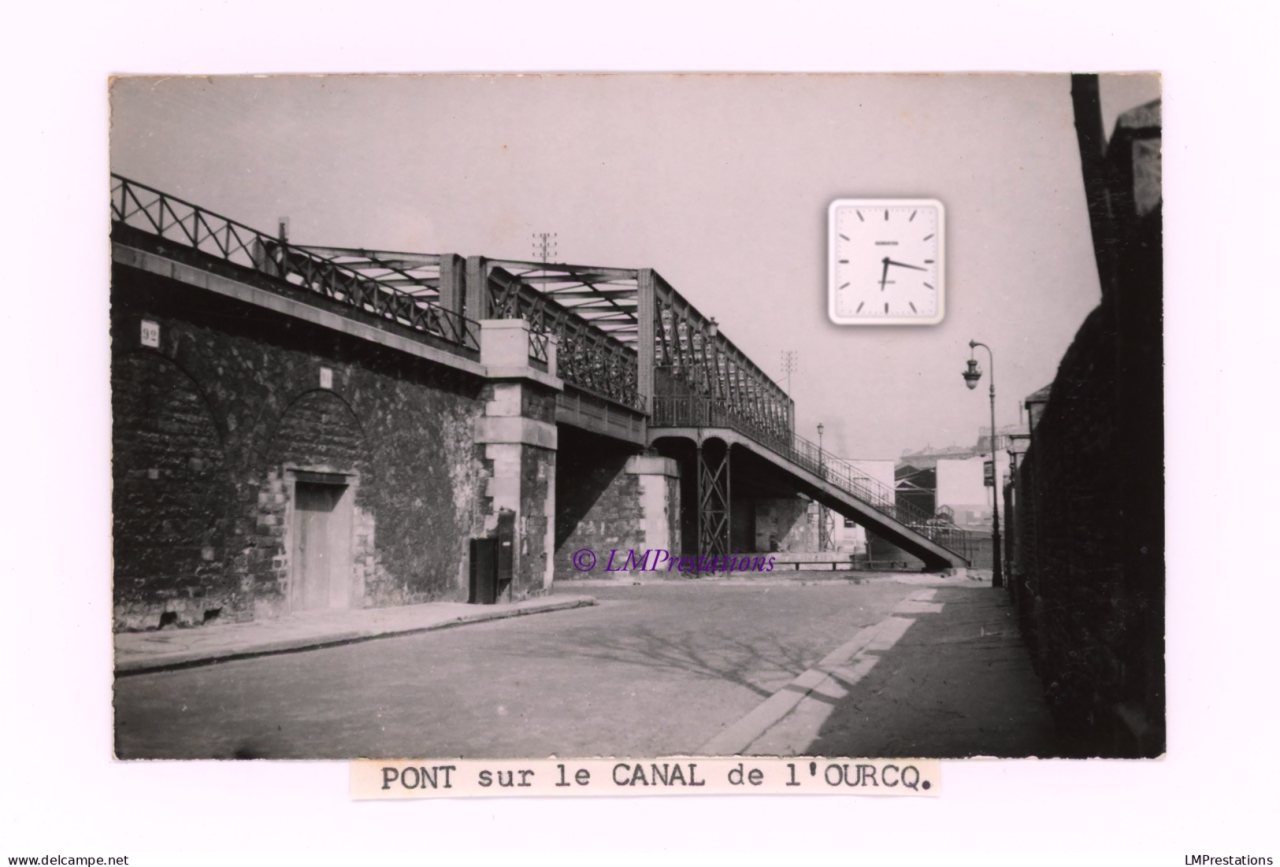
6:17
